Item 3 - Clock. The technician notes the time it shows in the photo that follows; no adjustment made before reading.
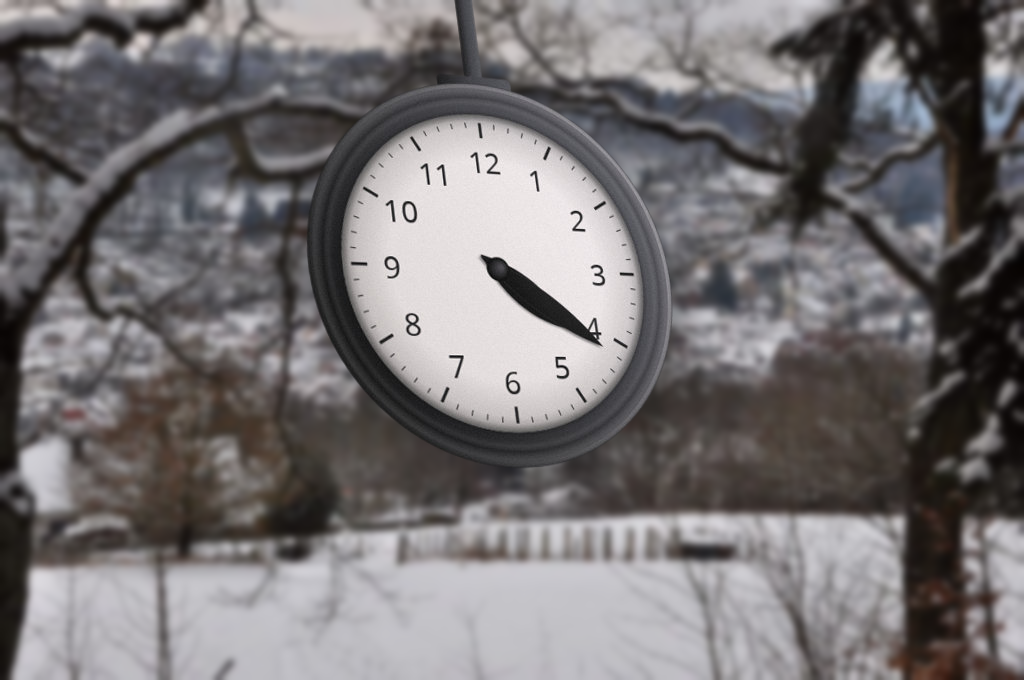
4:21
